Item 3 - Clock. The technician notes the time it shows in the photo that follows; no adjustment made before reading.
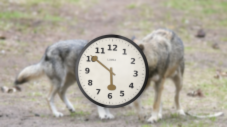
5:51
